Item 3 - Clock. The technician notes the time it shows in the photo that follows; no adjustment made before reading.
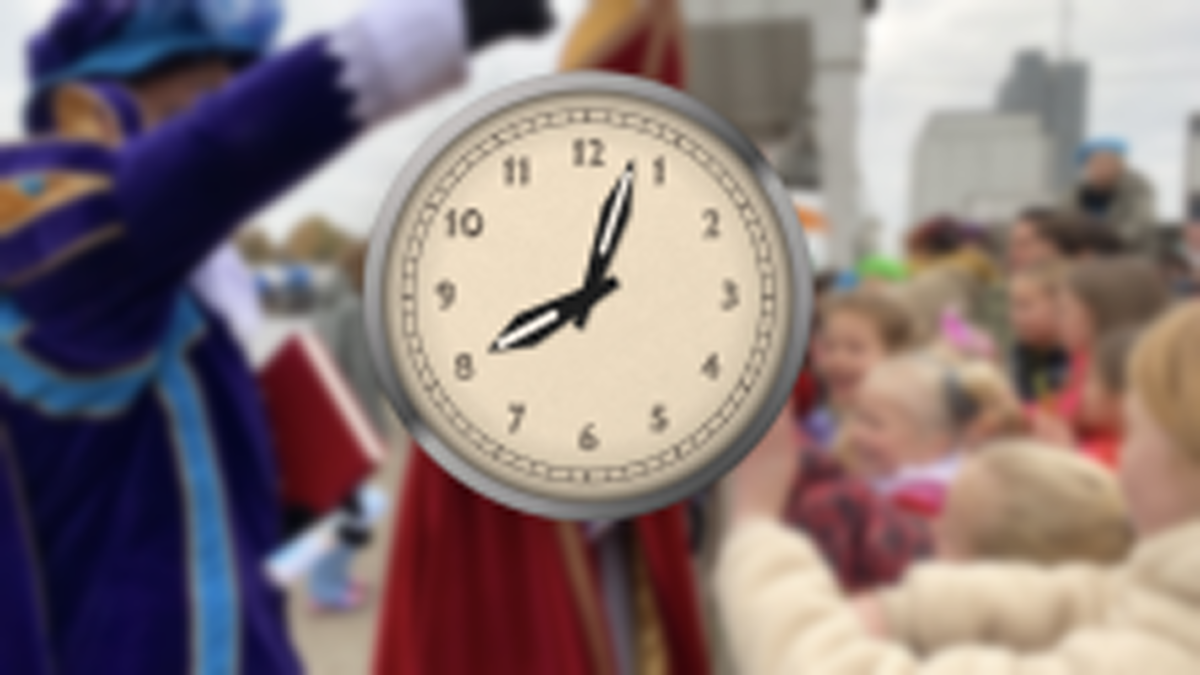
8:03
